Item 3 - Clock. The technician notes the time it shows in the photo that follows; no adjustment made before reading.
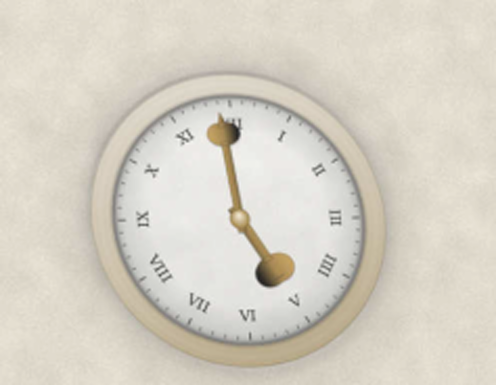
4:59
